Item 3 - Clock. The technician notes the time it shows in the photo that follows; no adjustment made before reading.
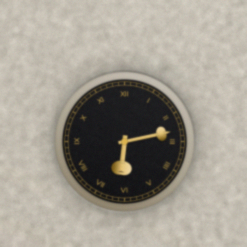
6:13
